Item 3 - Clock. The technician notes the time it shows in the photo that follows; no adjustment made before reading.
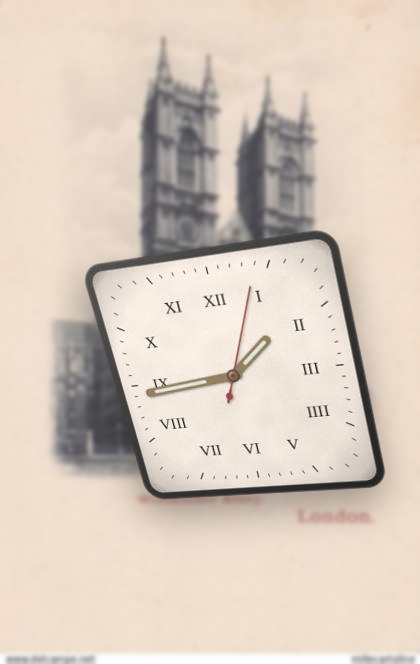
1:44:04
